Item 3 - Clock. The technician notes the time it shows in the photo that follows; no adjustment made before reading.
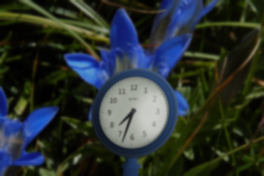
7:33
